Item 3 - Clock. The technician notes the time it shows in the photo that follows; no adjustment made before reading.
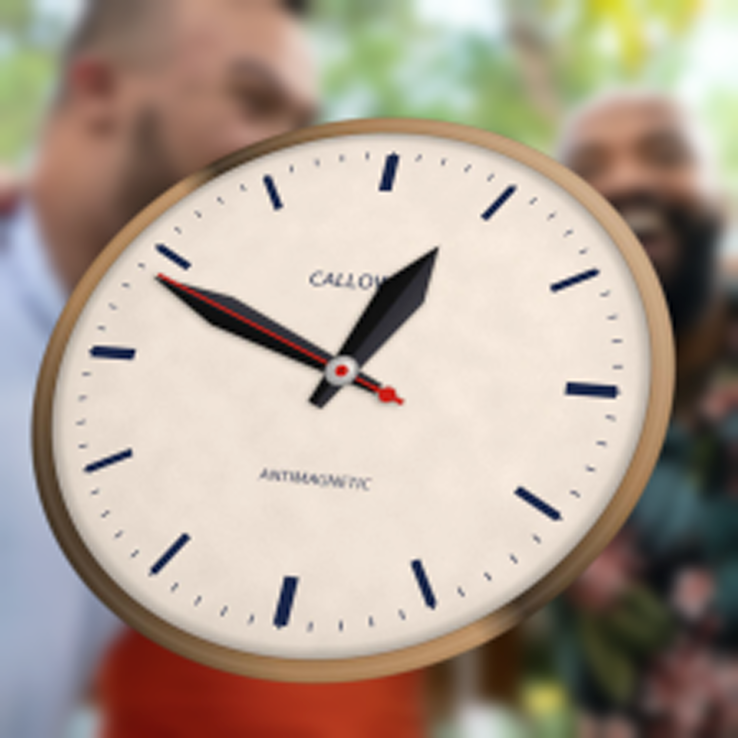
12:48:49
